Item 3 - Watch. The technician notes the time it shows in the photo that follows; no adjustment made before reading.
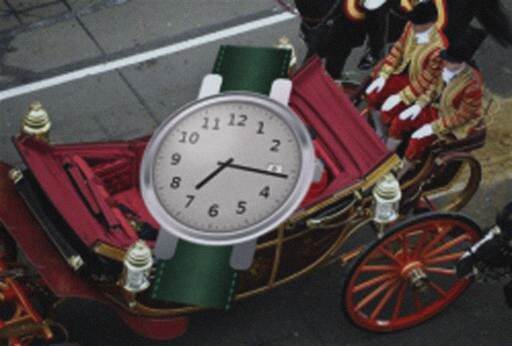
7:16
